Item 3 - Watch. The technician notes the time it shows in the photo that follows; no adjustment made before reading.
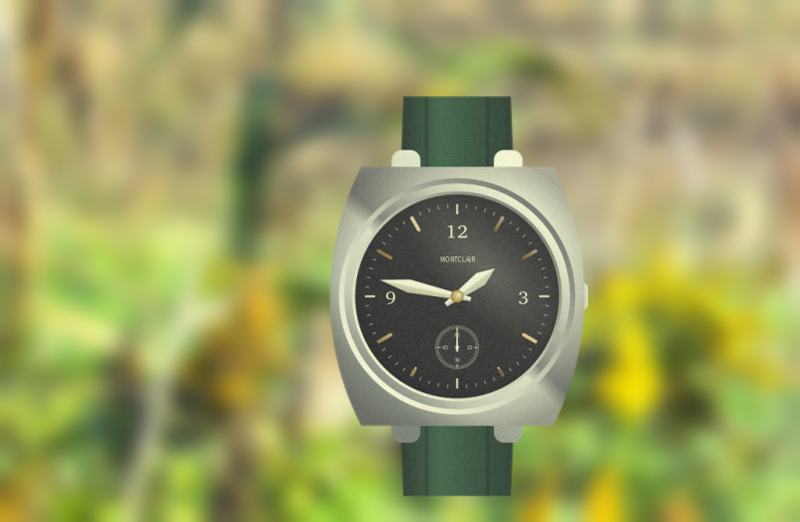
1:47
